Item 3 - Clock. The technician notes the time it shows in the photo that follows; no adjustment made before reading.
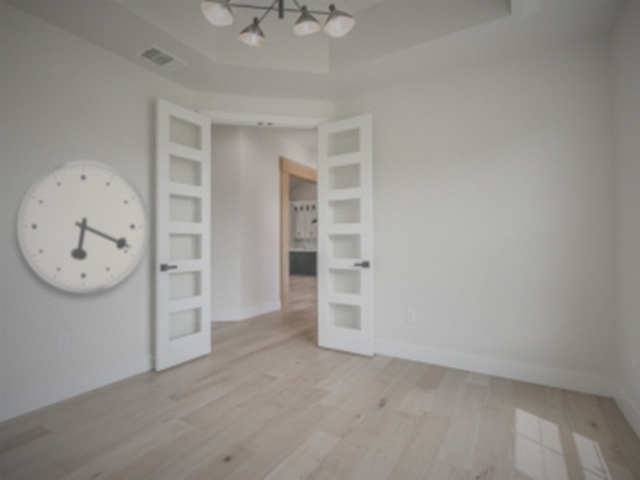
6:19
